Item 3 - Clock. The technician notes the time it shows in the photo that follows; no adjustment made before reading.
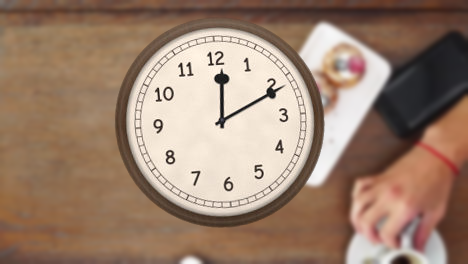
12:11
